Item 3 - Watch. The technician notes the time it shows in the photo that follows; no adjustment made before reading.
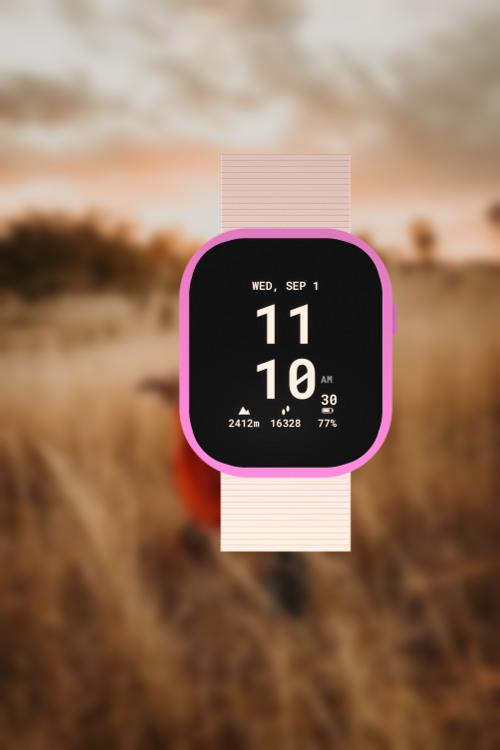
11:10:30
